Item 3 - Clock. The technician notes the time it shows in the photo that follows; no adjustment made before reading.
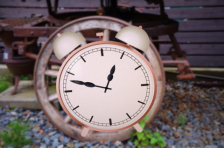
12:48
